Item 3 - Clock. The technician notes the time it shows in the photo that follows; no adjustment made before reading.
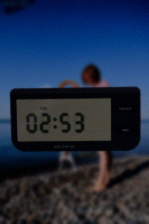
2:53
